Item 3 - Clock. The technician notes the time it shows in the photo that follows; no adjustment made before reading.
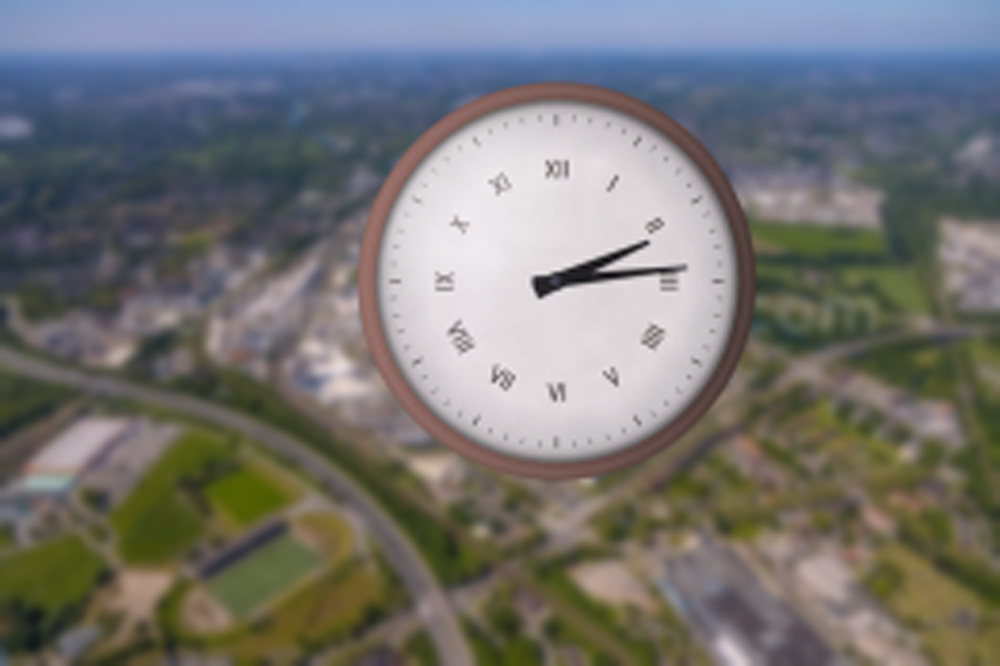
2:14
